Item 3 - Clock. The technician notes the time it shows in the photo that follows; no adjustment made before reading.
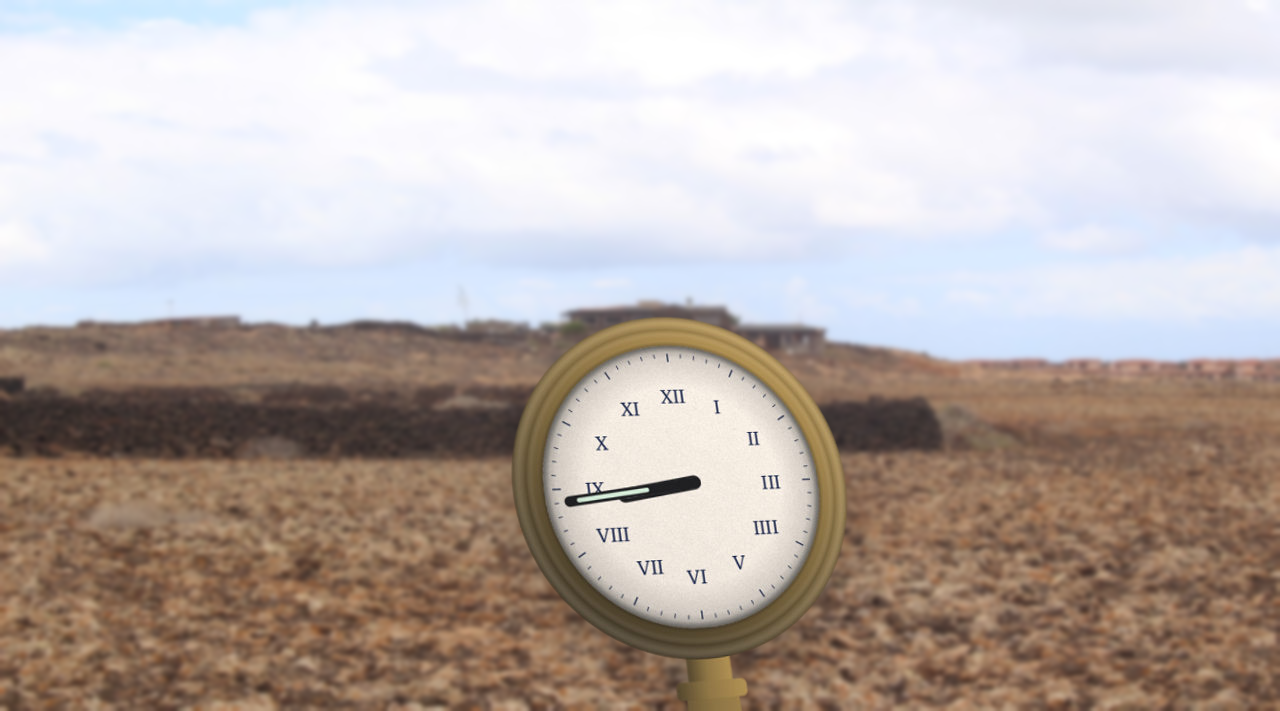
8:44
